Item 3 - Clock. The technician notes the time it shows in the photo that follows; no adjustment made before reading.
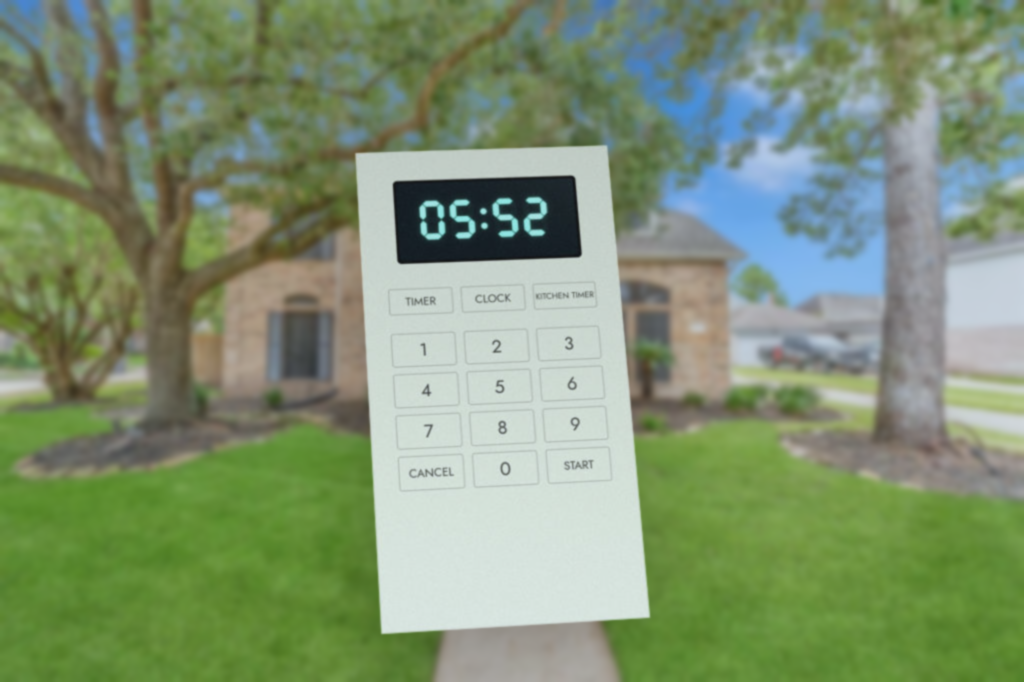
5:52
